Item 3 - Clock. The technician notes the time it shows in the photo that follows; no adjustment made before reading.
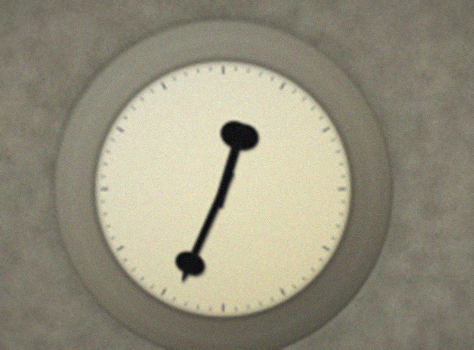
12:34
